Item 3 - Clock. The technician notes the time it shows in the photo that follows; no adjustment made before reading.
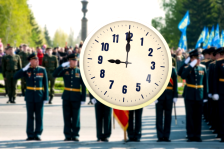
9:00
